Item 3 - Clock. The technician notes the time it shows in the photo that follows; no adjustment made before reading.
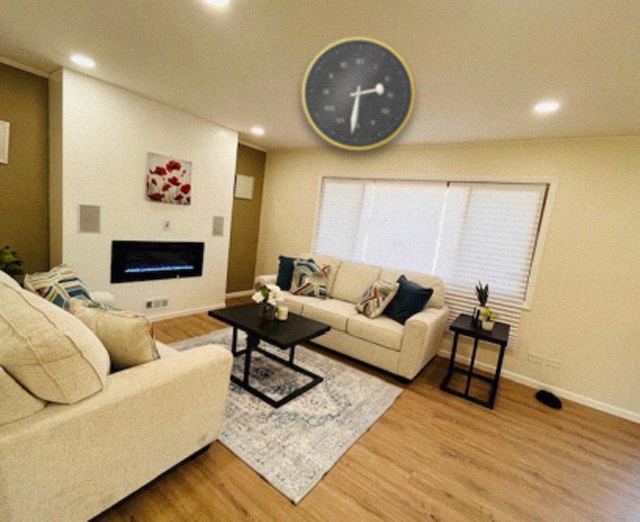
2:31
